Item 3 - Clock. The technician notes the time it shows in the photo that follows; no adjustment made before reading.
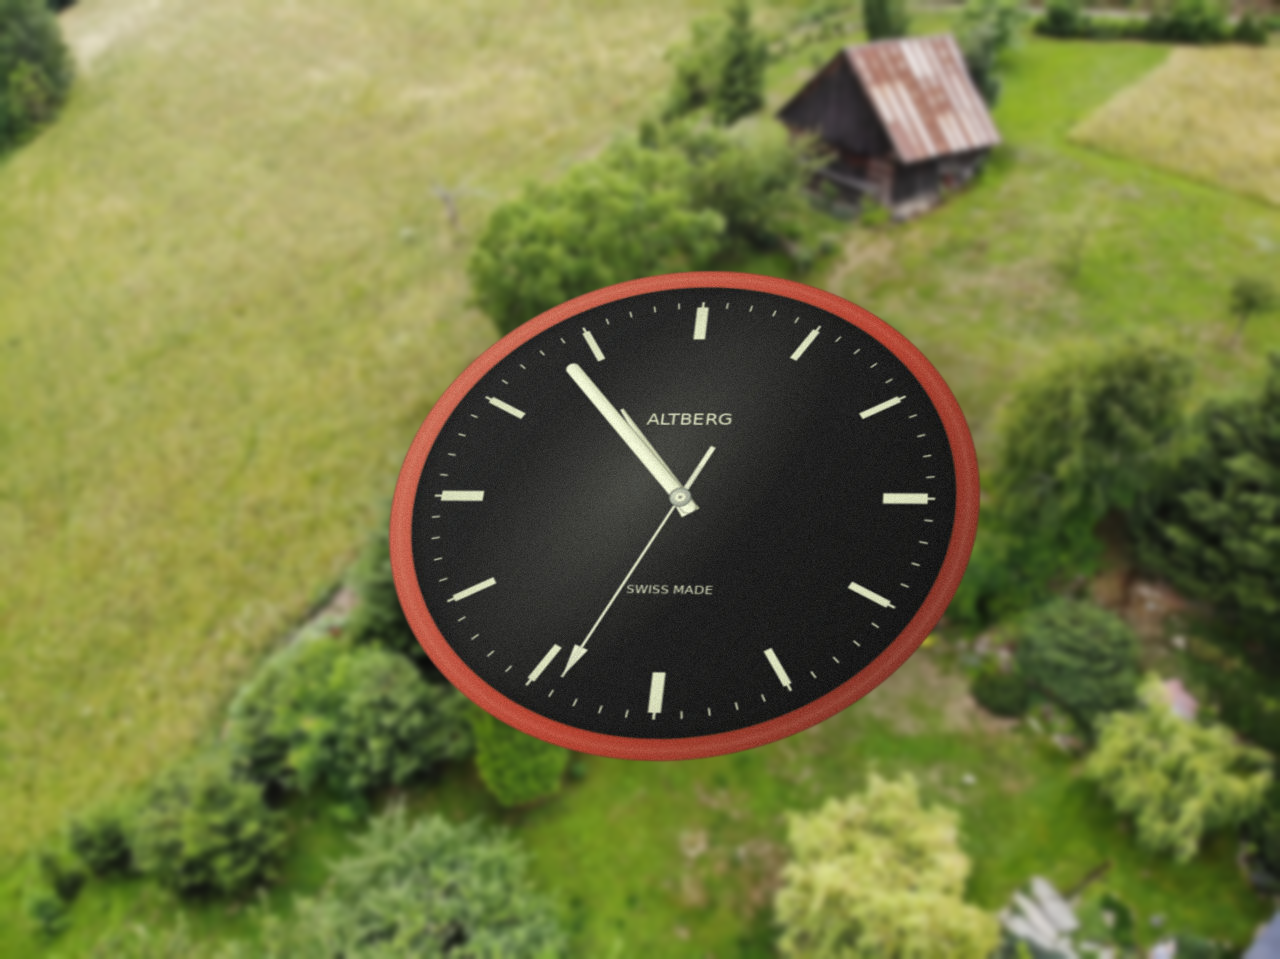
10:53:34
